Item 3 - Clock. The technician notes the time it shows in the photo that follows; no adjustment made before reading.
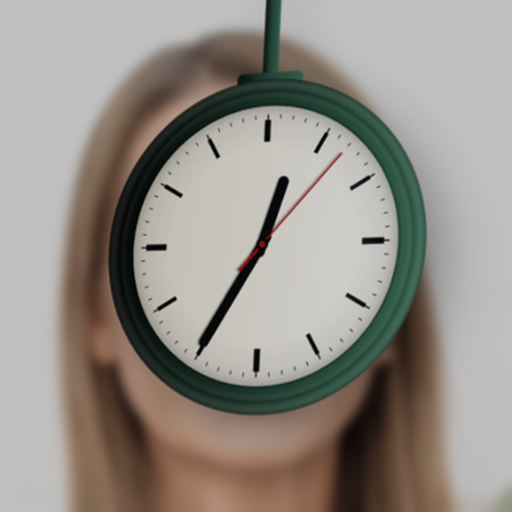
12:35:07
